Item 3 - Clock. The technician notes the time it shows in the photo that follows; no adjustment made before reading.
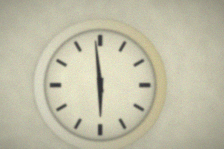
5:59
